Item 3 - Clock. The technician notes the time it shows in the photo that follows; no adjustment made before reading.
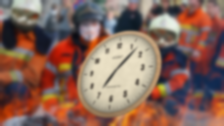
7:07
